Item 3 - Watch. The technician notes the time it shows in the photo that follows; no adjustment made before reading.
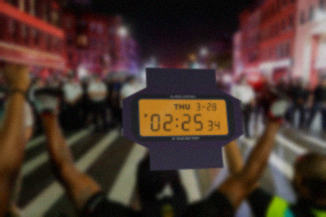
2:25:34
